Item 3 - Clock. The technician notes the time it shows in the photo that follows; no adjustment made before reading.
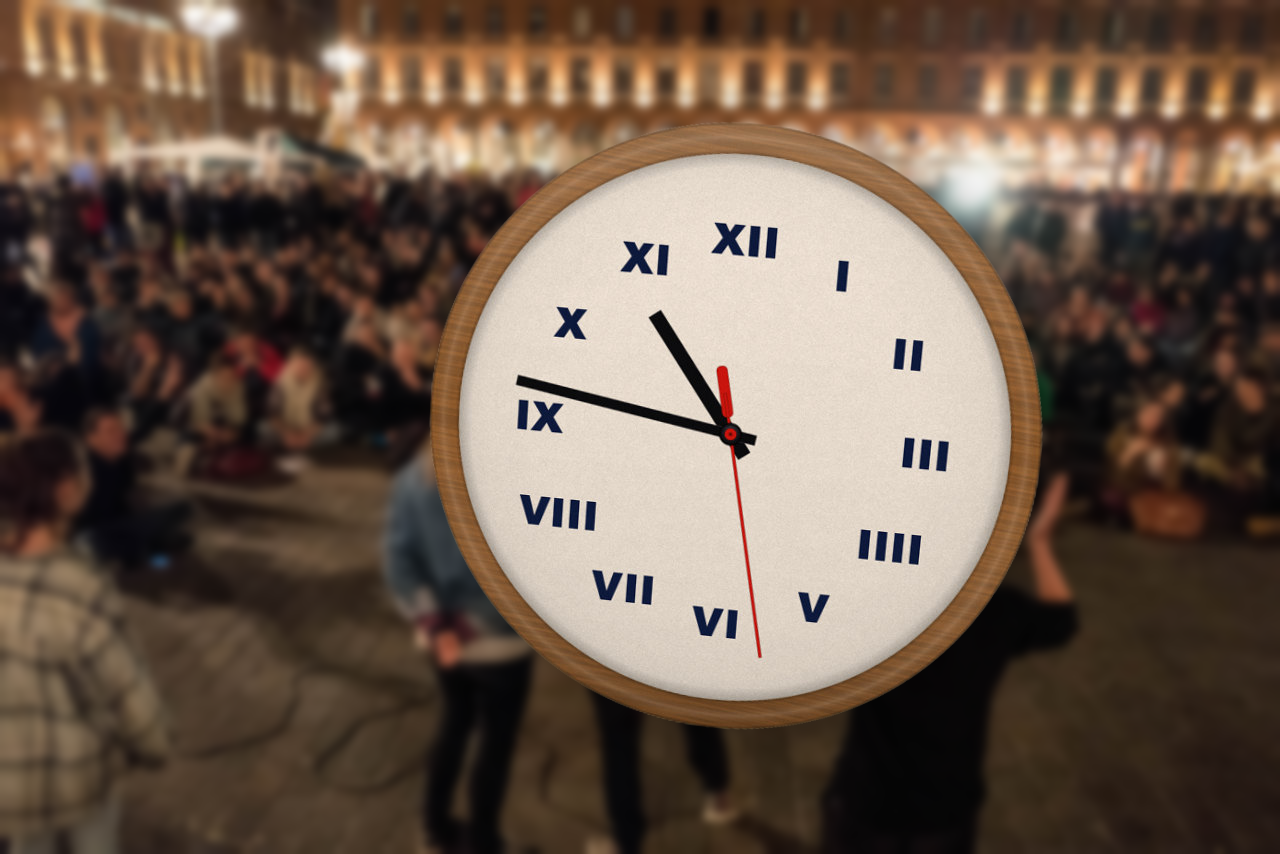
10:46:28
